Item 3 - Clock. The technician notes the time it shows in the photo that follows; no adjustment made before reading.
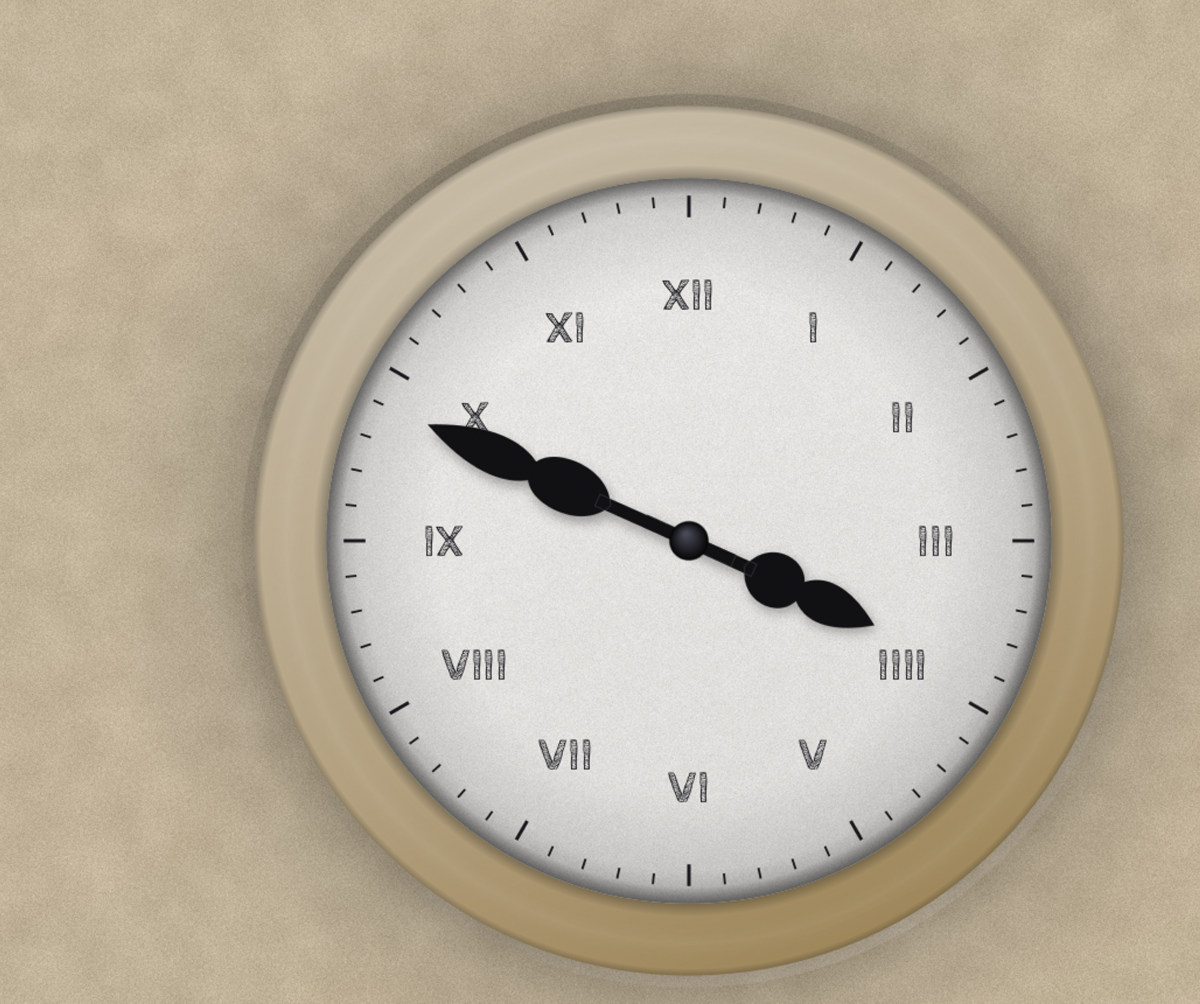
3:49
